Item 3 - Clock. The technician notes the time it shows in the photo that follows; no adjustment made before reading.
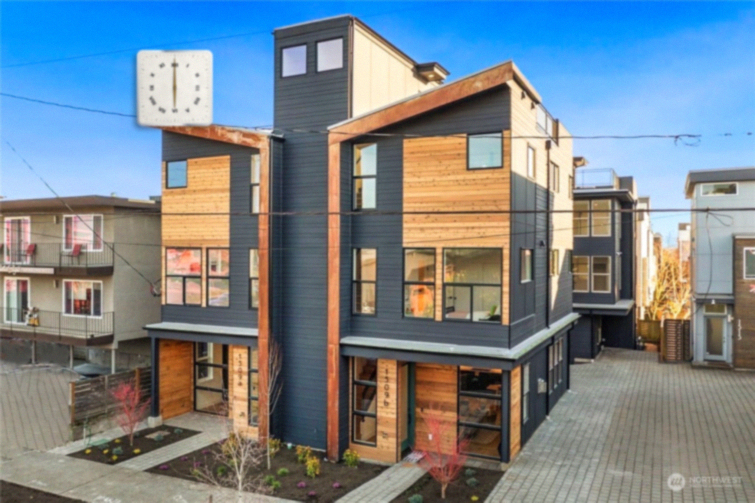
6:00
